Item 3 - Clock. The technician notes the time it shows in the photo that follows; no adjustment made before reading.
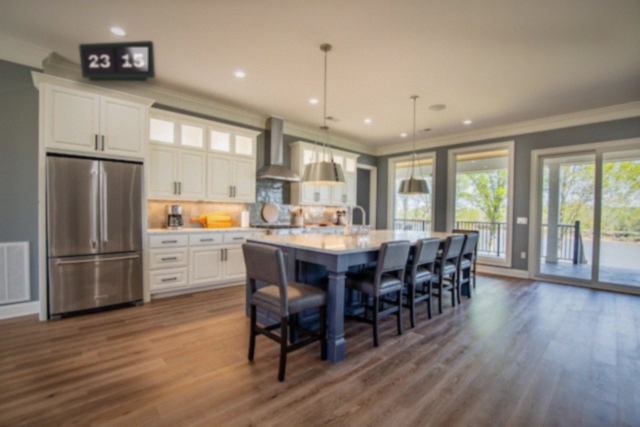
23:15
